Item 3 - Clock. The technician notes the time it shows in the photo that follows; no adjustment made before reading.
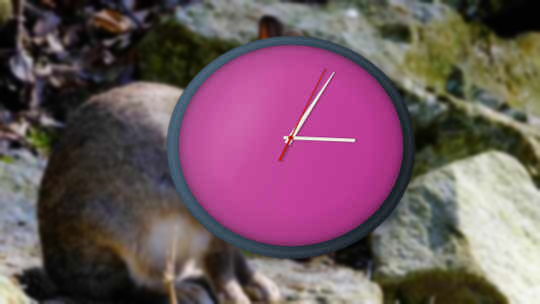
3:05:04
